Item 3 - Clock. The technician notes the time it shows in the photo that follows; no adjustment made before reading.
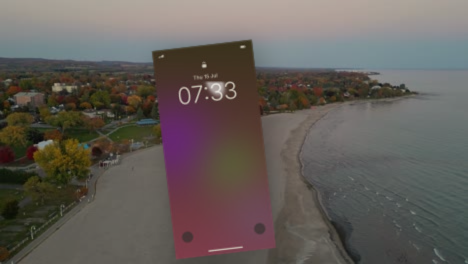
7:33
